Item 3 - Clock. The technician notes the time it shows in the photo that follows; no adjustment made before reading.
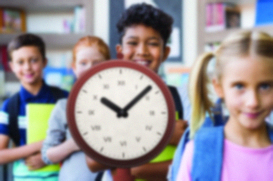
10:08
